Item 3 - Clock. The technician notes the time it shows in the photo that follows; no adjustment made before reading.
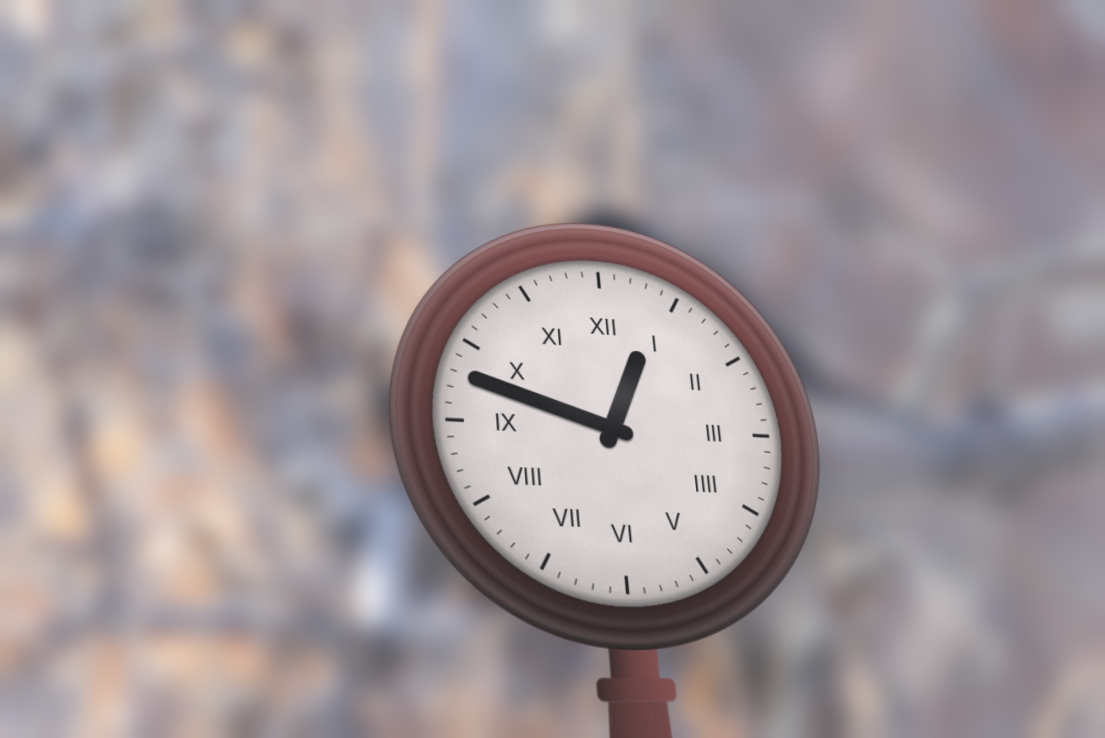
12:48
